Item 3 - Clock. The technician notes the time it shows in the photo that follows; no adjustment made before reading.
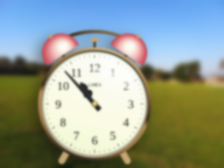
10:53
